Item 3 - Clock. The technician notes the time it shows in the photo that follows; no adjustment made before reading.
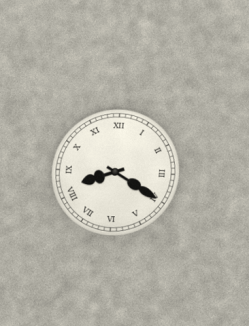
8:20
